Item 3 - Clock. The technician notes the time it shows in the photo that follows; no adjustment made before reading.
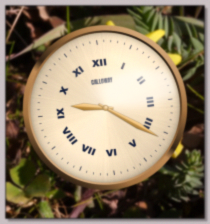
9:21
